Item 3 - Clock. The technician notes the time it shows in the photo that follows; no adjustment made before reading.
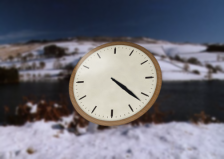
4:22
